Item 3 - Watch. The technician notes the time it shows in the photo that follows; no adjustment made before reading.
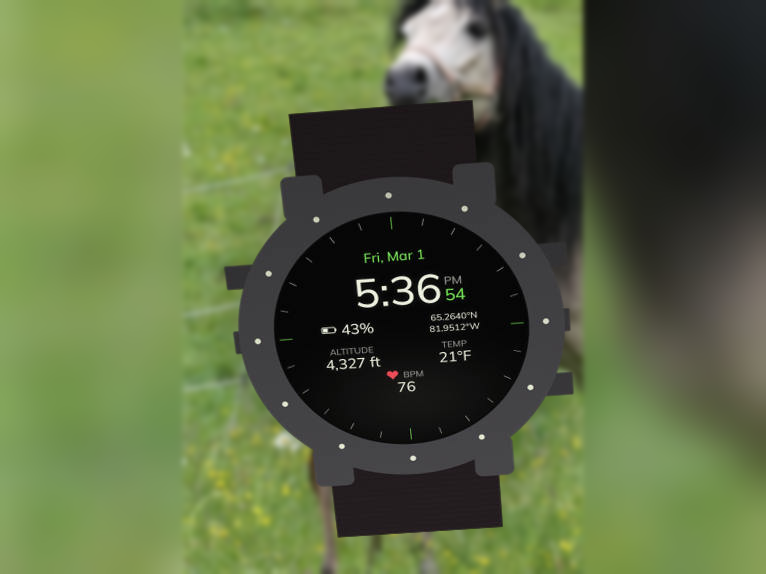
5:36:54
